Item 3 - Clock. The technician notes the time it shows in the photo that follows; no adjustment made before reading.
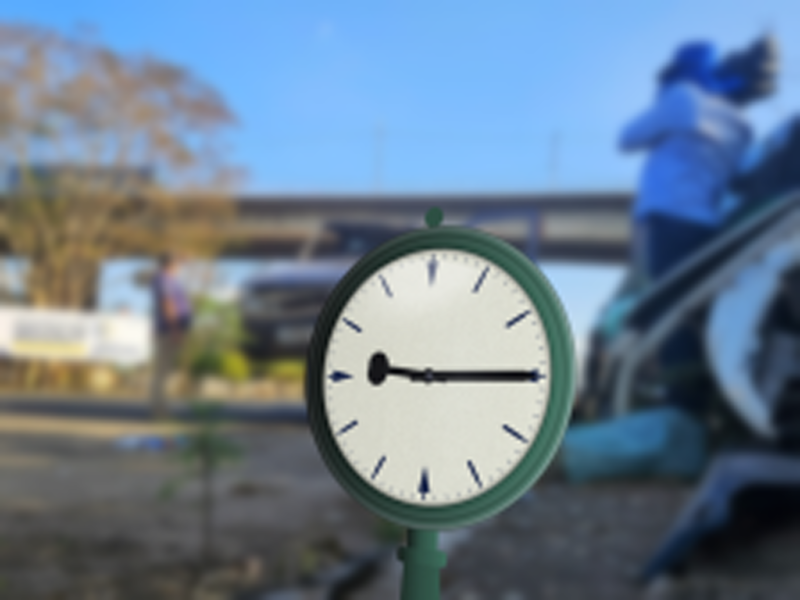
9:15
